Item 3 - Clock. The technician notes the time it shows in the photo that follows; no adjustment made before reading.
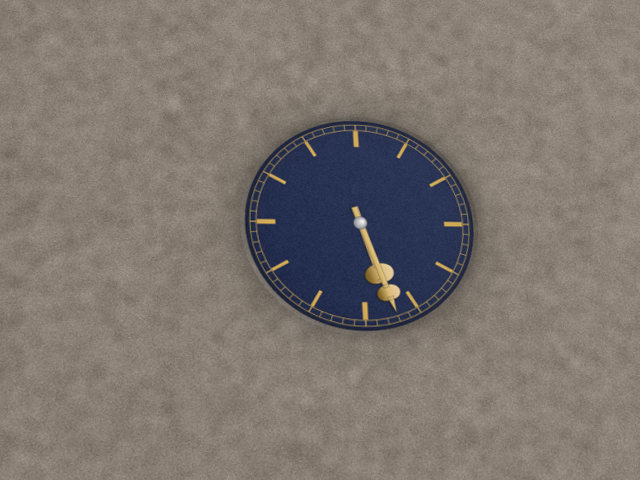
5:27
